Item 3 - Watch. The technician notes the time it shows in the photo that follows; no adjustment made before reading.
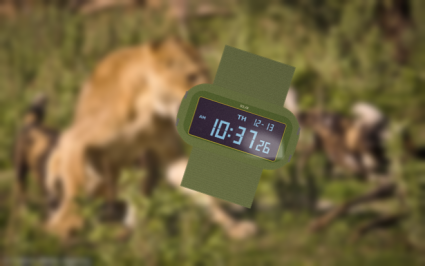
10:37:26
